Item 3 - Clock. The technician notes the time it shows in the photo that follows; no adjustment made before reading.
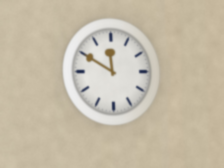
11:50
